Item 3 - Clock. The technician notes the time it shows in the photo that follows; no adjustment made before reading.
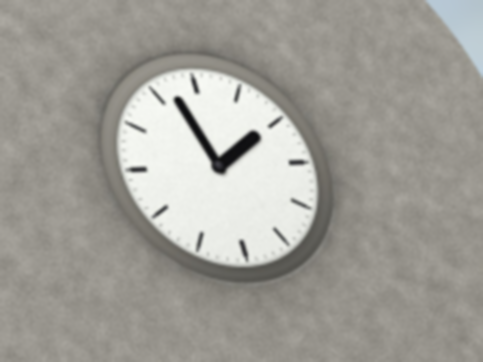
1:57
